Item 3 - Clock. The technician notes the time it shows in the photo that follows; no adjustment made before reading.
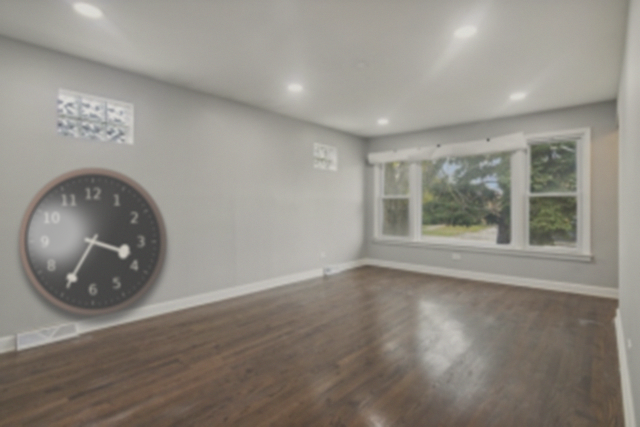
3:35
